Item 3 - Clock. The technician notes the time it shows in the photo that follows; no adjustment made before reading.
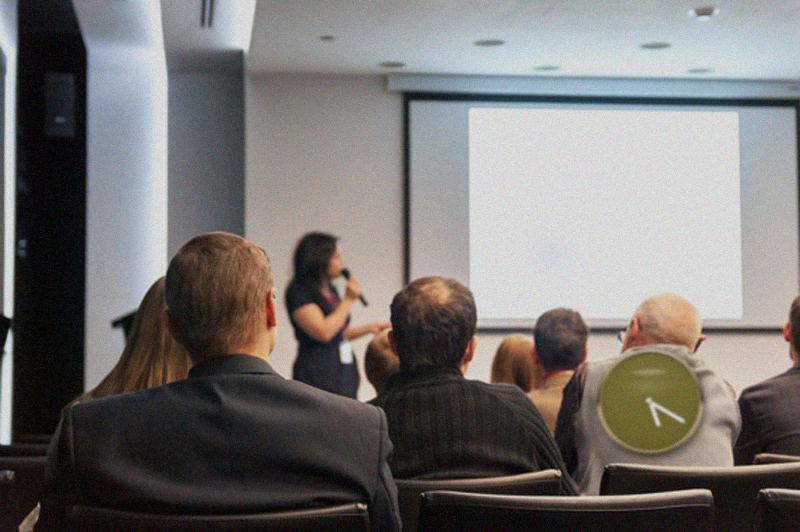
5:20
